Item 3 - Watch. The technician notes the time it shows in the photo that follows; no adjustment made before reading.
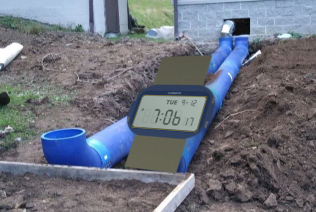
7:06:17
